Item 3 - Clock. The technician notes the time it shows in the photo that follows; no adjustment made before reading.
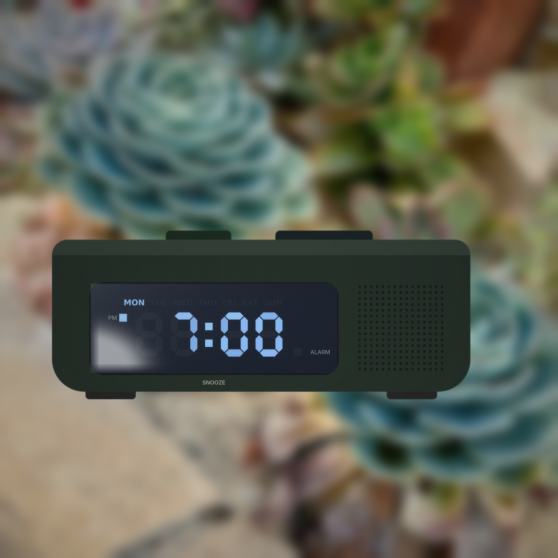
7:00
